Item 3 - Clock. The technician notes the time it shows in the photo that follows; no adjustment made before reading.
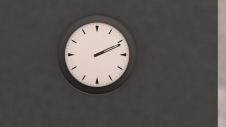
2:11
